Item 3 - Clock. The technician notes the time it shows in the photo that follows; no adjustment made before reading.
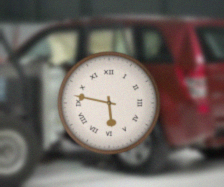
5:47
